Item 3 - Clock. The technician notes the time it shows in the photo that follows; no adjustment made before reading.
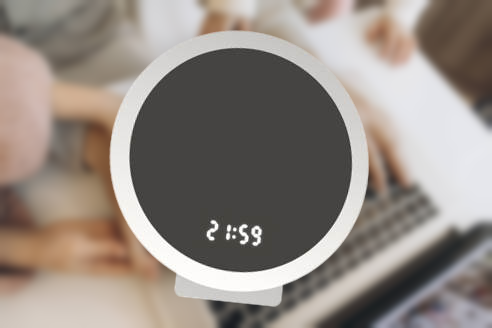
21:59
